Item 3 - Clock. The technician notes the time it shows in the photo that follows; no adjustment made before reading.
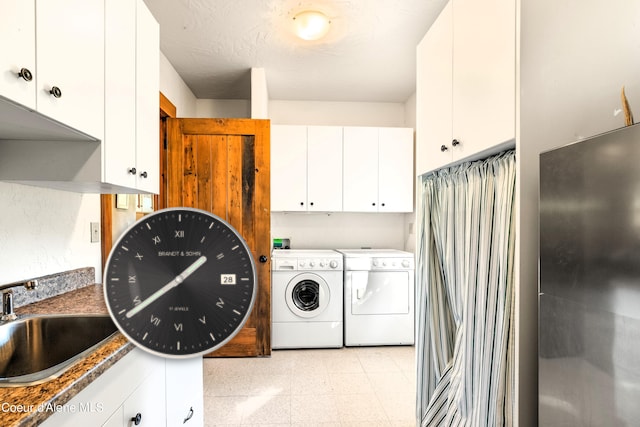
1:39
